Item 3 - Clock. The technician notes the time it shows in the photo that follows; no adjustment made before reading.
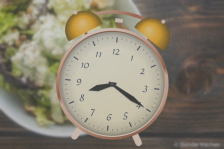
8:20
